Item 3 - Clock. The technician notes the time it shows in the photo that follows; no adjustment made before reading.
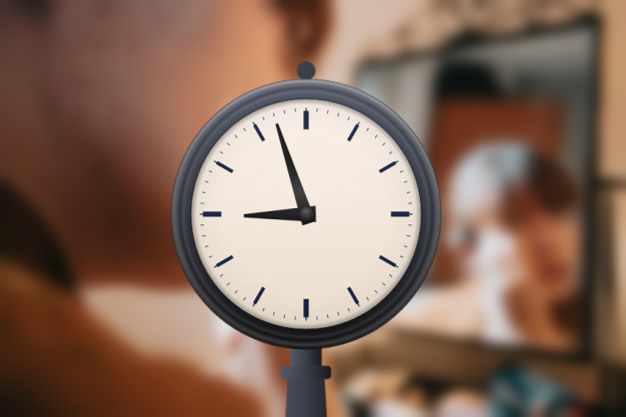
8:57
